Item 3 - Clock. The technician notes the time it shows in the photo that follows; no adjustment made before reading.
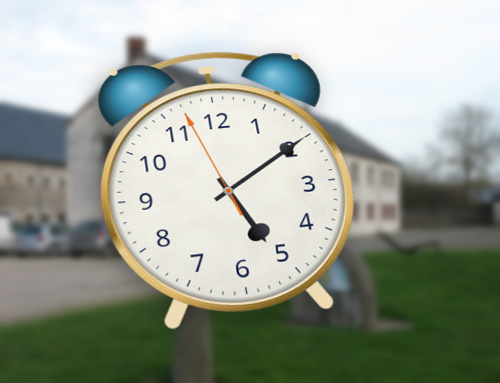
5:09:57
